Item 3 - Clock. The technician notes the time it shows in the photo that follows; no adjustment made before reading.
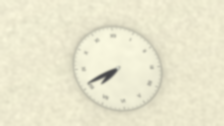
7:41
